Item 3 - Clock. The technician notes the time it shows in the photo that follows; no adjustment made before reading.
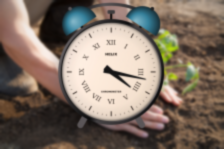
4:17
